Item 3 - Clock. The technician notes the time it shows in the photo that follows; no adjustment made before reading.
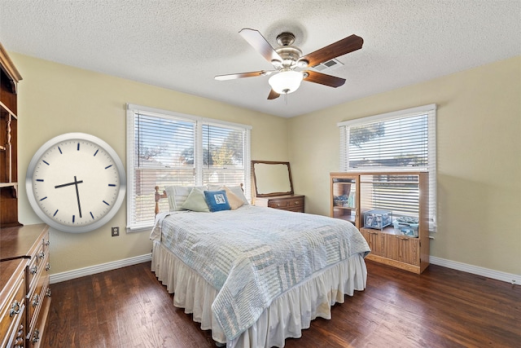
8:28
